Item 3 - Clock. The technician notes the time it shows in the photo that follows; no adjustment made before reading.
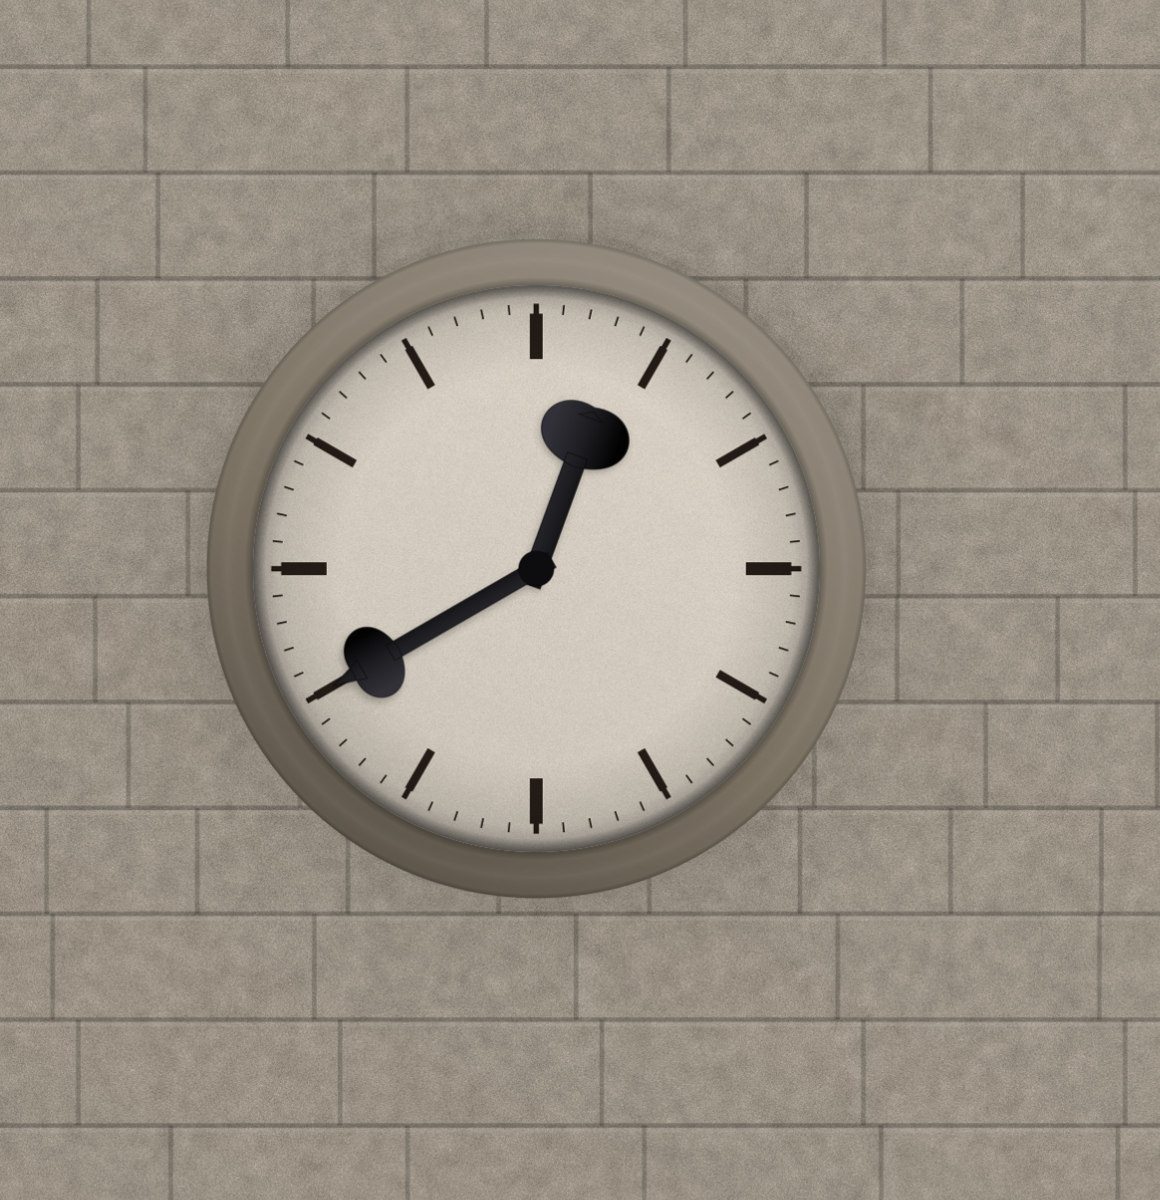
12:40
